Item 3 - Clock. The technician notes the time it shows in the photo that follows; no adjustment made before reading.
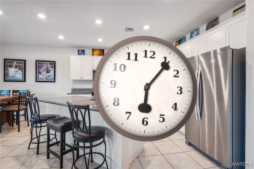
6:06
